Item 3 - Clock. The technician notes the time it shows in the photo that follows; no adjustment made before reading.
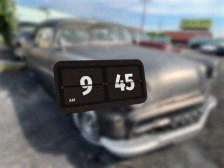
9:45
